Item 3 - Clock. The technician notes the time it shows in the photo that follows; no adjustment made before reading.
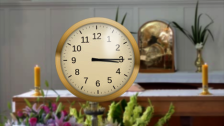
3:15
